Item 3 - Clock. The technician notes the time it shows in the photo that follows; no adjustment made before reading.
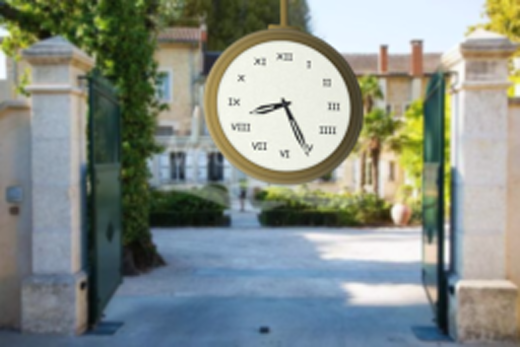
8:26
